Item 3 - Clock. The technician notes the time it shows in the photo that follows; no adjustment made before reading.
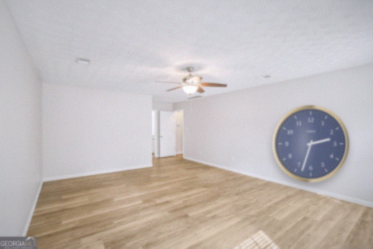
2:33
